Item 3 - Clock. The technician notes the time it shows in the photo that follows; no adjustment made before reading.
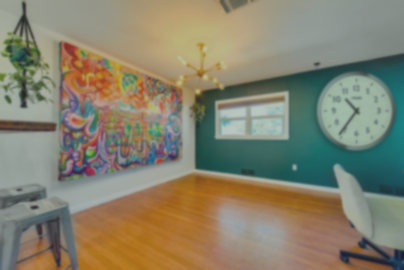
10:36
